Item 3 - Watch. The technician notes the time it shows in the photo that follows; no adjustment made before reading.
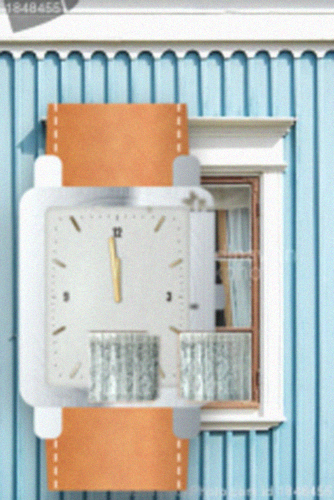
11:59
